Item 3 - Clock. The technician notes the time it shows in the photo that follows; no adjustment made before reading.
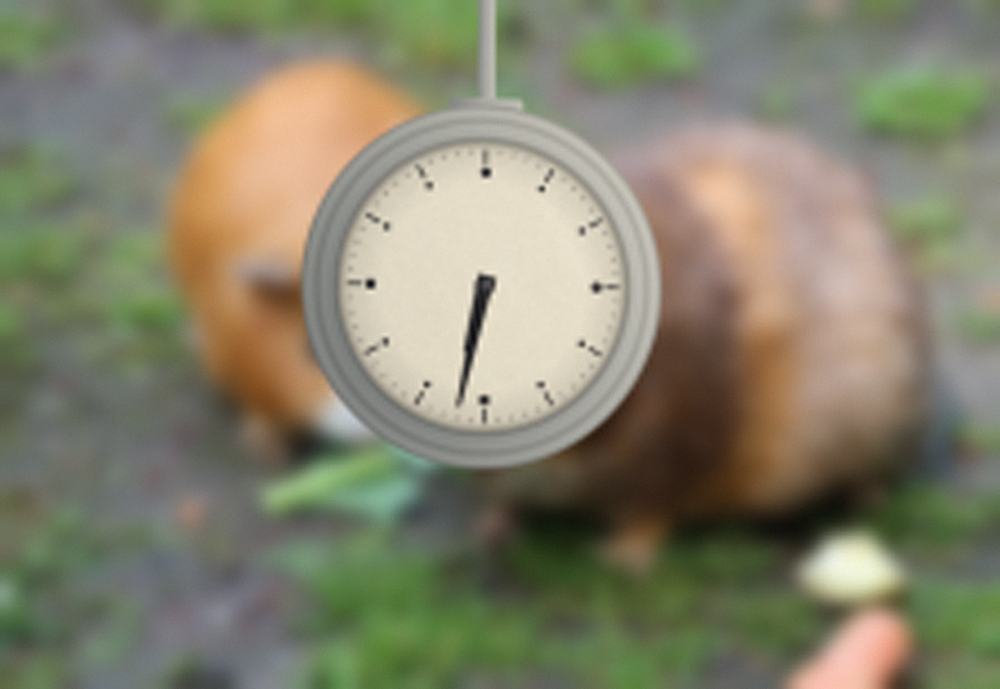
6:32
